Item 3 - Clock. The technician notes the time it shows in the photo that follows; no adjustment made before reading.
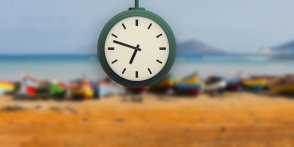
6:48
